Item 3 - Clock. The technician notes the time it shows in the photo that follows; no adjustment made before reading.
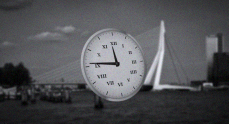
11:46
